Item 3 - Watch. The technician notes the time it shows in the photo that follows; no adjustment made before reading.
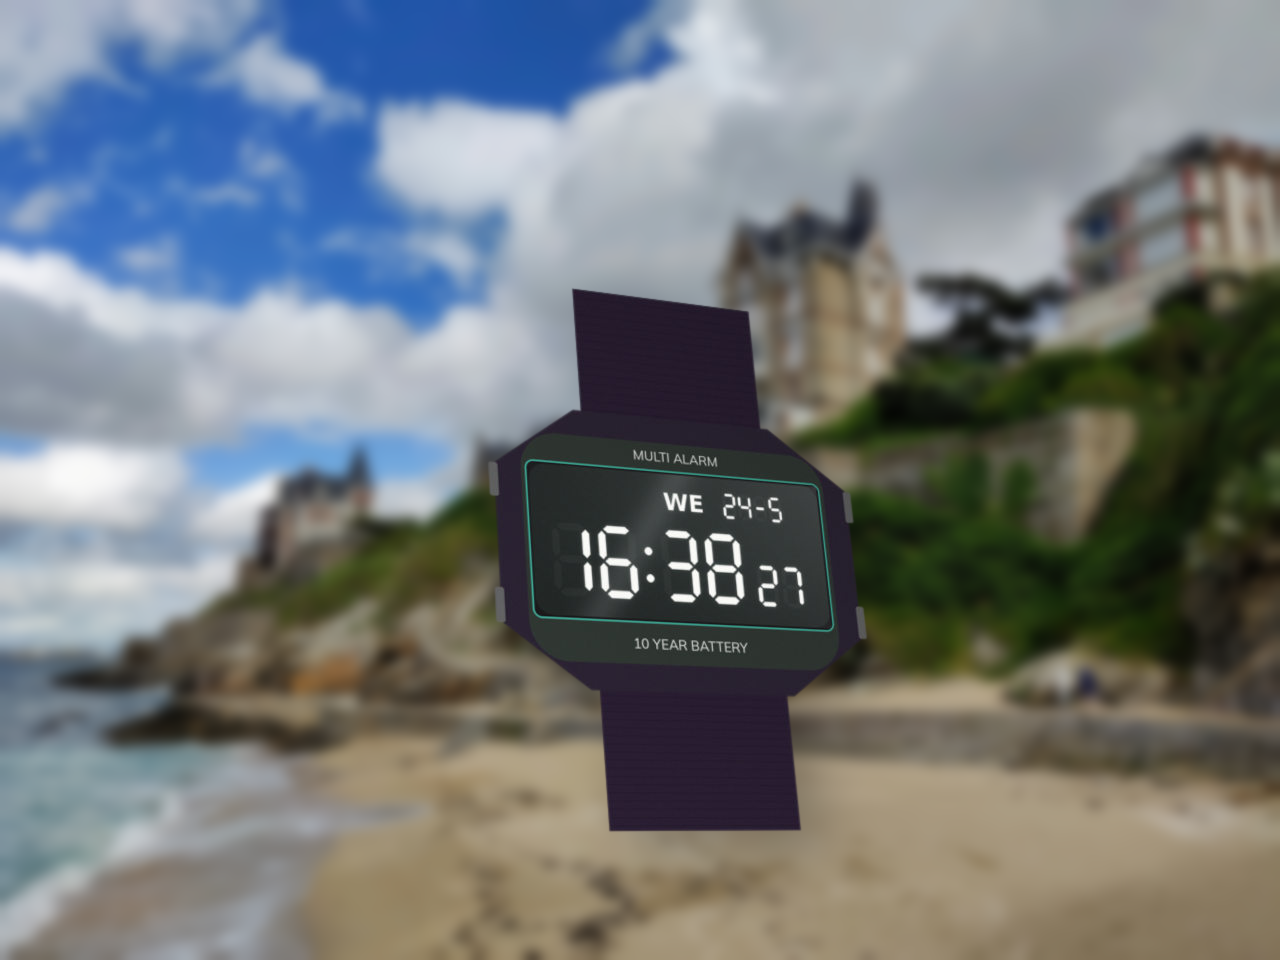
16:38:27
